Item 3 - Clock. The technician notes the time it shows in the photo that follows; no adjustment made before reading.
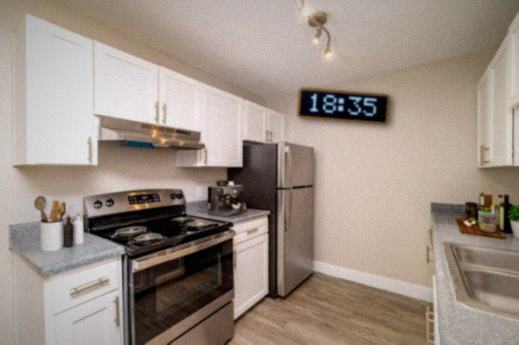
18:35
